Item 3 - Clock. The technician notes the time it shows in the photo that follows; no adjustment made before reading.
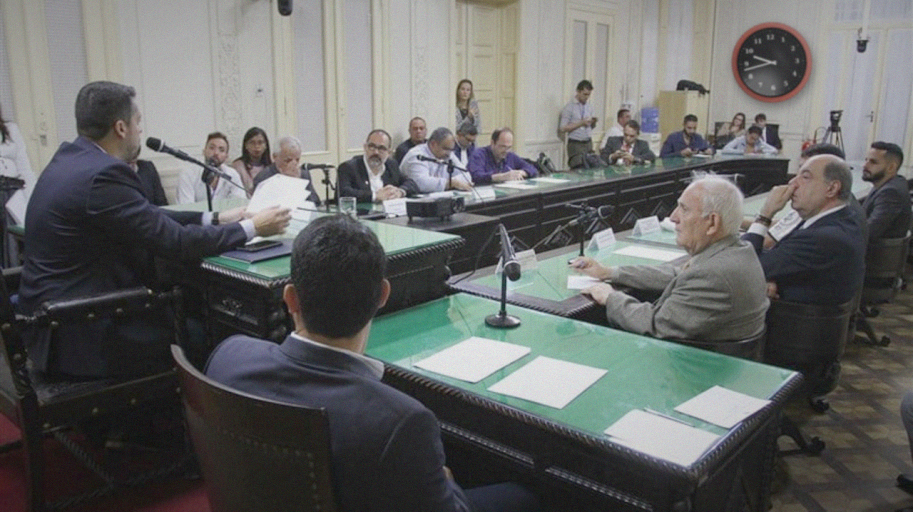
9:43
